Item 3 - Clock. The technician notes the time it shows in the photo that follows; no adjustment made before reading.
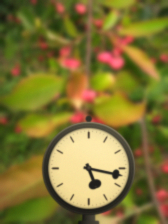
5:17
